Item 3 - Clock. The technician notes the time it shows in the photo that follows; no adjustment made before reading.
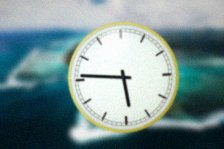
5:46
